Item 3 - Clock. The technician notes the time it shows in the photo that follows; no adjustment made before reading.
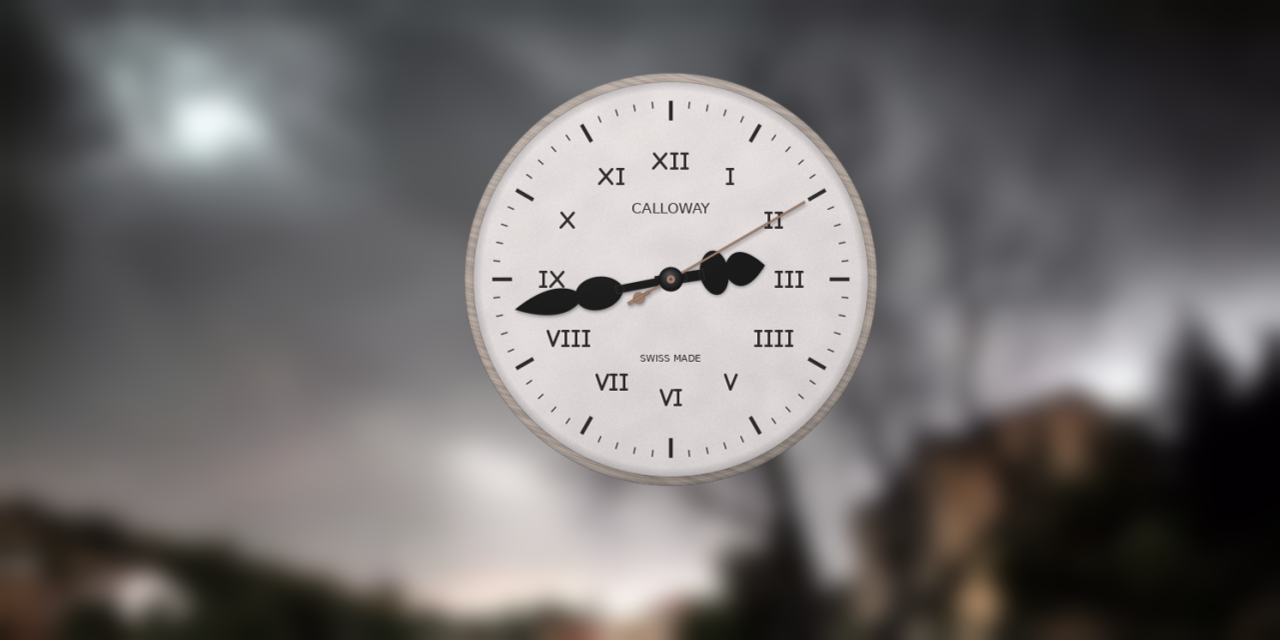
2:43:10
